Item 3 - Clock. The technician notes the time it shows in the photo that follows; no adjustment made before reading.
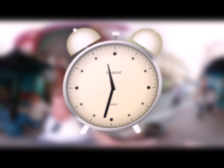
11:32
